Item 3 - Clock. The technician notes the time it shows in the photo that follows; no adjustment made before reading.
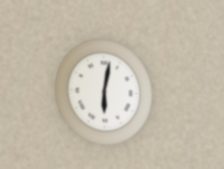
6:02
